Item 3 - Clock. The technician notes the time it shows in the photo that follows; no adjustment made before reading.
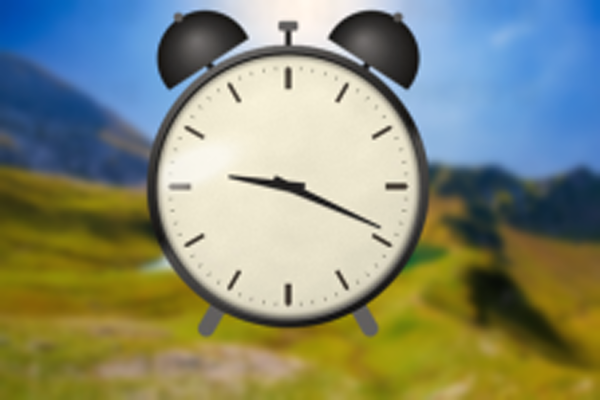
9:19
